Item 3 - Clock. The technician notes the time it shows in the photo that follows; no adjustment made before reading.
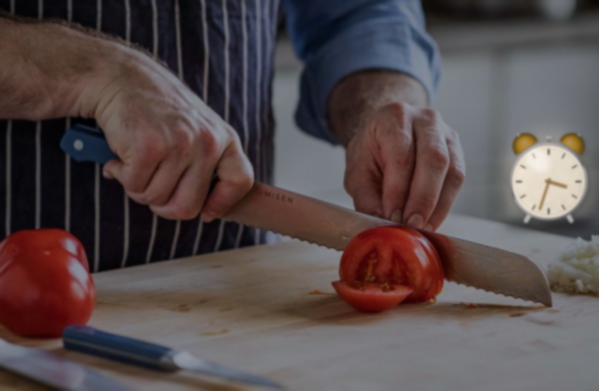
3:33
